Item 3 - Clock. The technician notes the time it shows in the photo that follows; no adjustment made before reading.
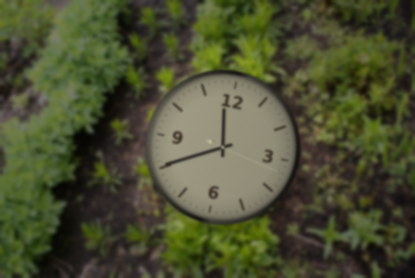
11:40:17
